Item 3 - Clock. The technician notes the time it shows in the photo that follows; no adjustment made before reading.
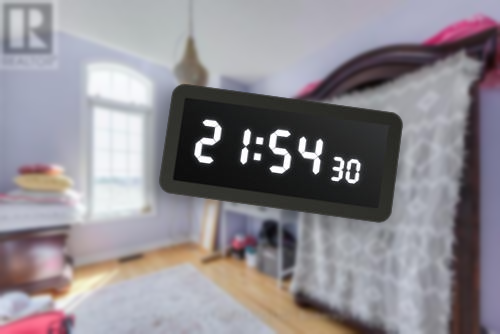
21:54:30
